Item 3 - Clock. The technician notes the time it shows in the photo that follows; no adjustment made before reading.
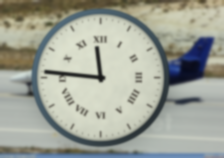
11:46
